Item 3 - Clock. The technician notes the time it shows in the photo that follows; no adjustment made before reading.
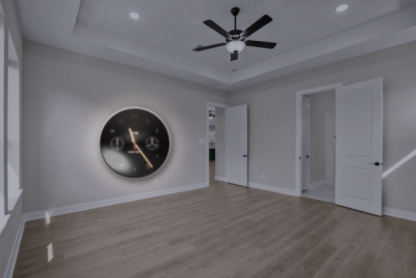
11:24
